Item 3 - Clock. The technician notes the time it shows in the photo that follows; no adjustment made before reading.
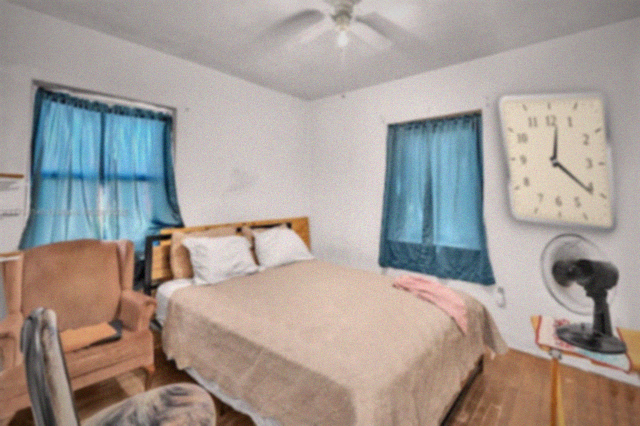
12:21
